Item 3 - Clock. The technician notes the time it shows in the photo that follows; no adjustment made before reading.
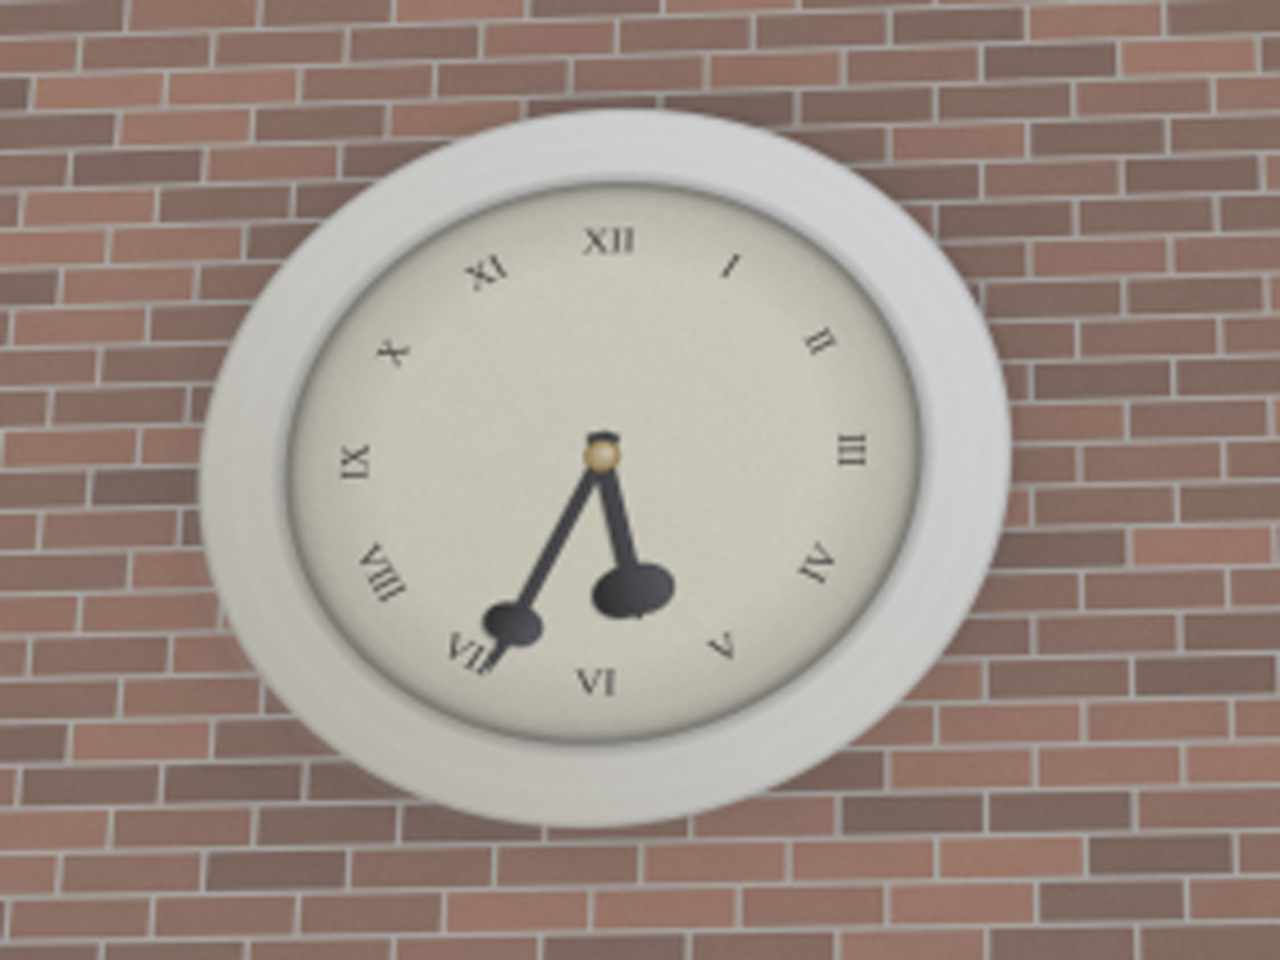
5:34
